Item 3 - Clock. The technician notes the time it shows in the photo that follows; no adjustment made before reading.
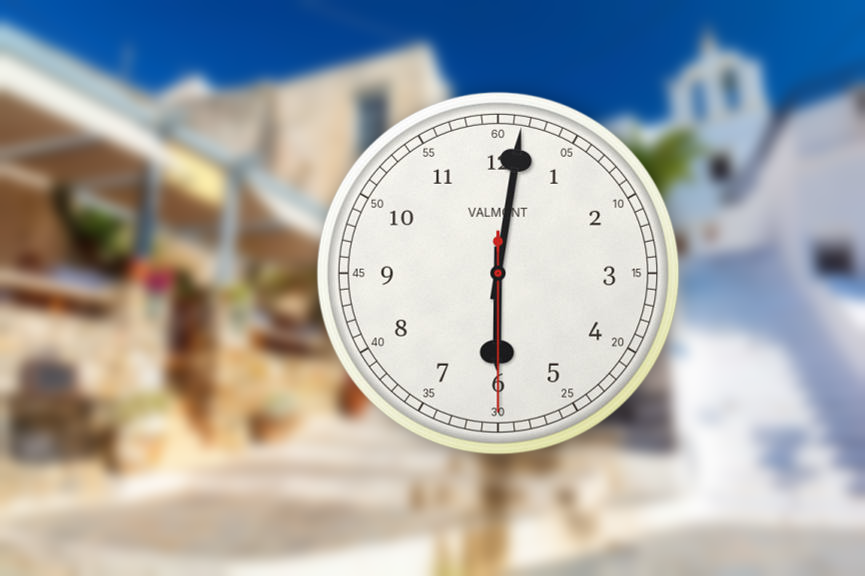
6:01:30
